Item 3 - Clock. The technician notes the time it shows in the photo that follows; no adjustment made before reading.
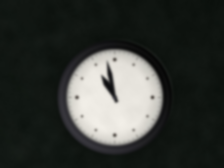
10:58
